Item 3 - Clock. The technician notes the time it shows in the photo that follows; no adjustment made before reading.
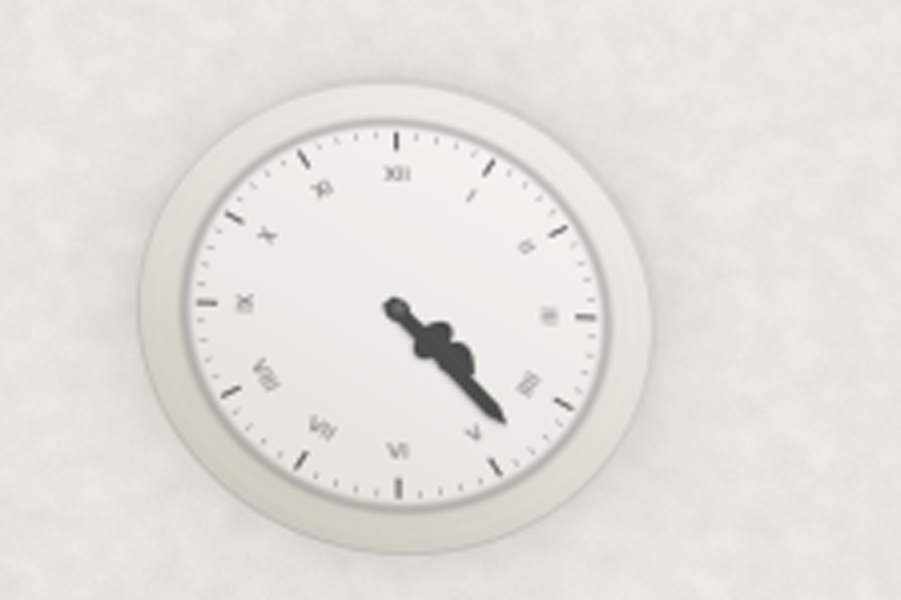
4:23
